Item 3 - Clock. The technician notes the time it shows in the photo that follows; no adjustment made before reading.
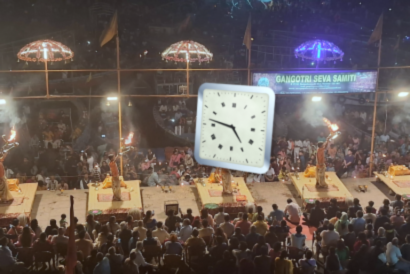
4:47
